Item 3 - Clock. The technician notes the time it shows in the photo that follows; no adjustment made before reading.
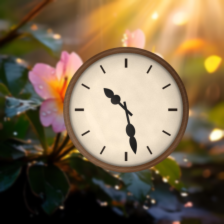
10:28
